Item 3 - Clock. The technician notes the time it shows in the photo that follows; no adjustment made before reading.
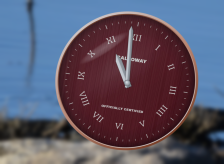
10:59
